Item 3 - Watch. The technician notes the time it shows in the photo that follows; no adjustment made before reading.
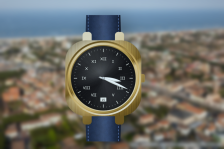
3:19
